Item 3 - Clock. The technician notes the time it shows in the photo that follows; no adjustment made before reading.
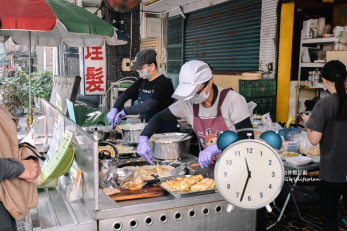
11:33
